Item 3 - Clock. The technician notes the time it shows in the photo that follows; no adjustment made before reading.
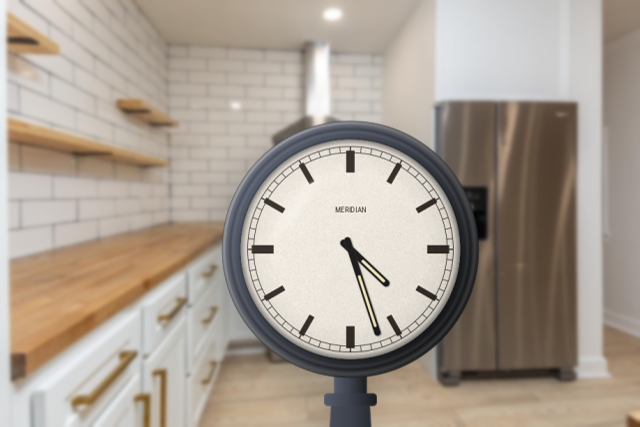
4:27
